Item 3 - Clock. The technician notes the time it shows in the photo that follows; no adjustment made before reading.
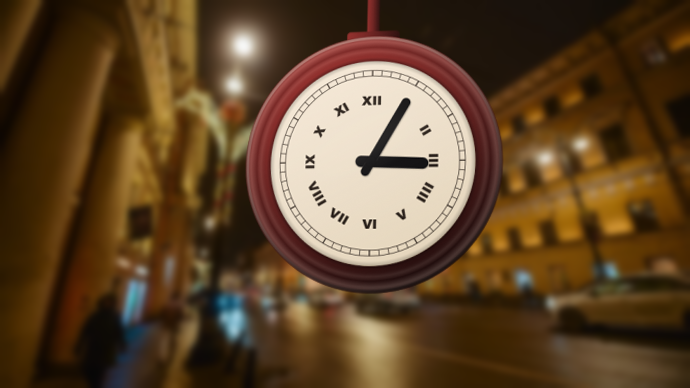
3:05
